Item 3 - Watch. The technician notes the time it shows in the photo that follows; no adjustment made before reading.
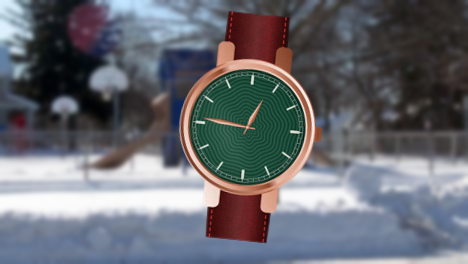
12:46
